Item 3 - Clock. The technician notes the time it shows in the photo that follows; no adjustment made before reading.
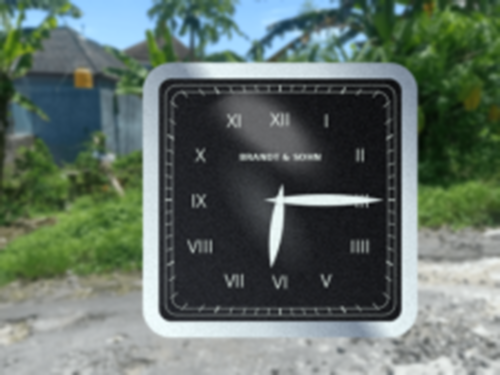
6:15
